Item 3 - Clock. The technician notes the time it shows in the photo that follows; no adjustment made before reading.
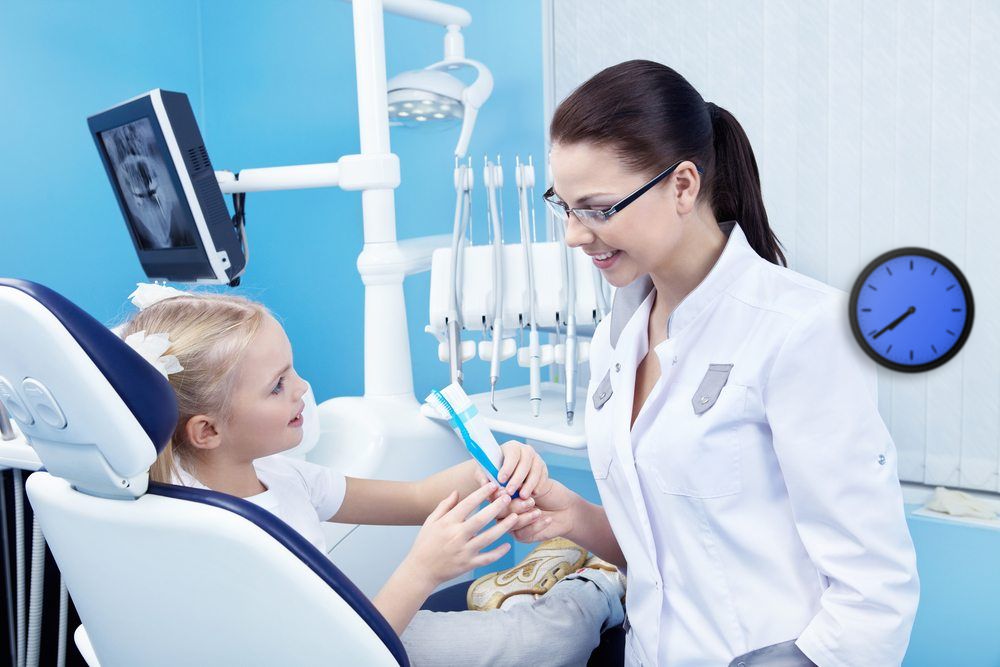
7:39
